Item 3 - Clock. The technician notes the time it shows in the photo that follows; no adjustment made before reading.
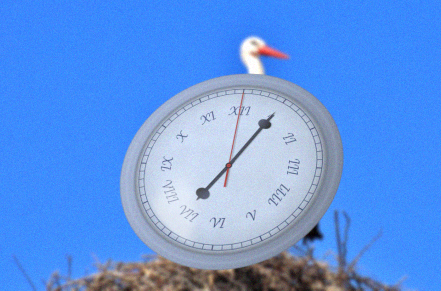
7:05:00
